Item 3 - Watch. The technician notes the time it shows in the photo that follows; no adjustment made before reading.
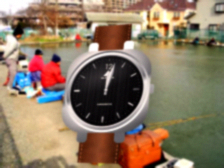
12:02
